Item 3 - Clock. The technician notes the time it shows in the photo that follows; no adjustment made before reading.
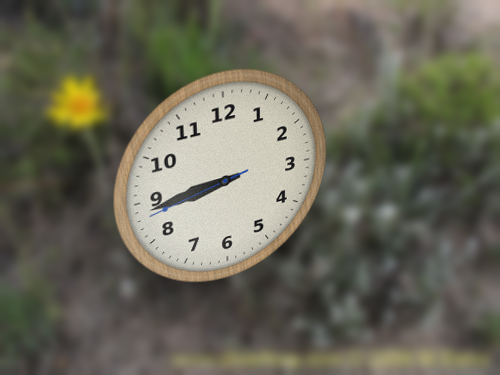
8:43:43
